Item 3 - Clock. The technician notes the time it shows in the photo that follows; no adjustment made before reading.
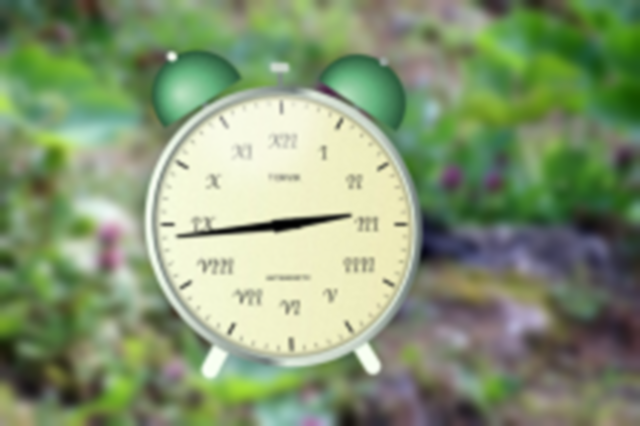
2:44
